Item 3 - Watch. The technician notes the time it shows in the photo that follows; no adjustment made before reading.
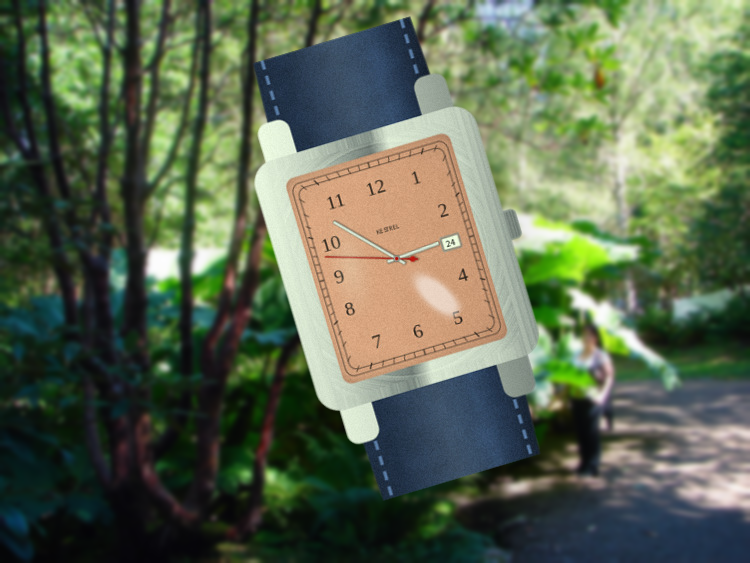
2:52:48
